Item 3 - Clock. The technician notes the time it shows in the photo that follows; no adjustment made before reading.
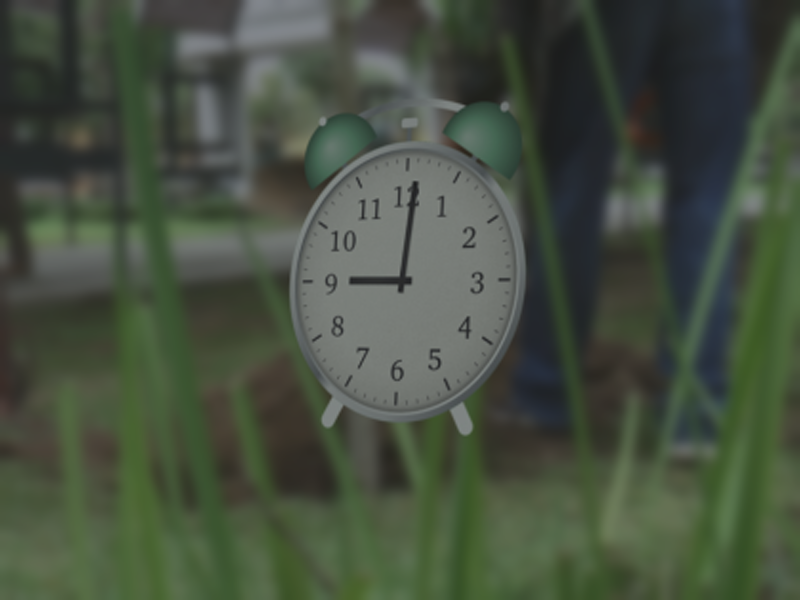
9:01
